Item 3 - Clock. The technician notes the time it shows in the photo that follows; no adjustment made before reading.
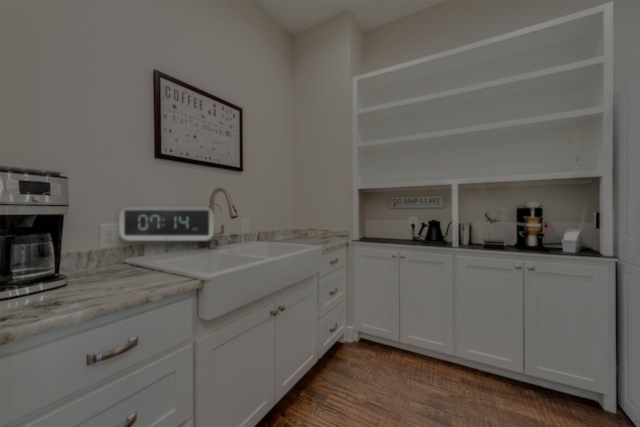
7:14
